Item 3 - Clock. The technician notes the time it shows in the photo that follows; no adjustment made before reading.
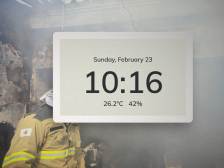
10:16
